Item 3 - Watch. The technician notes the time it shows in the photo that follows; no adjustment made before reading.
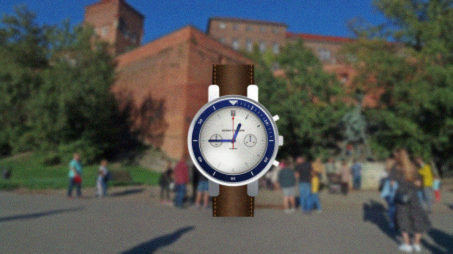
12:45
